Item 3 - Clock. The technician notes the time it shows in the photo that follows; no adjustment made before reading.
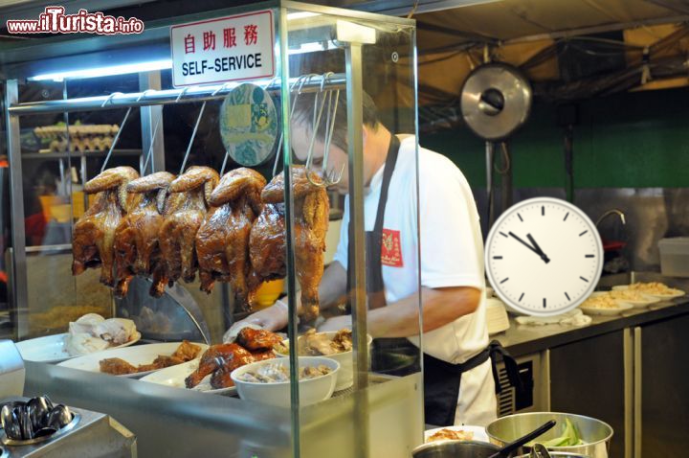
10:51
